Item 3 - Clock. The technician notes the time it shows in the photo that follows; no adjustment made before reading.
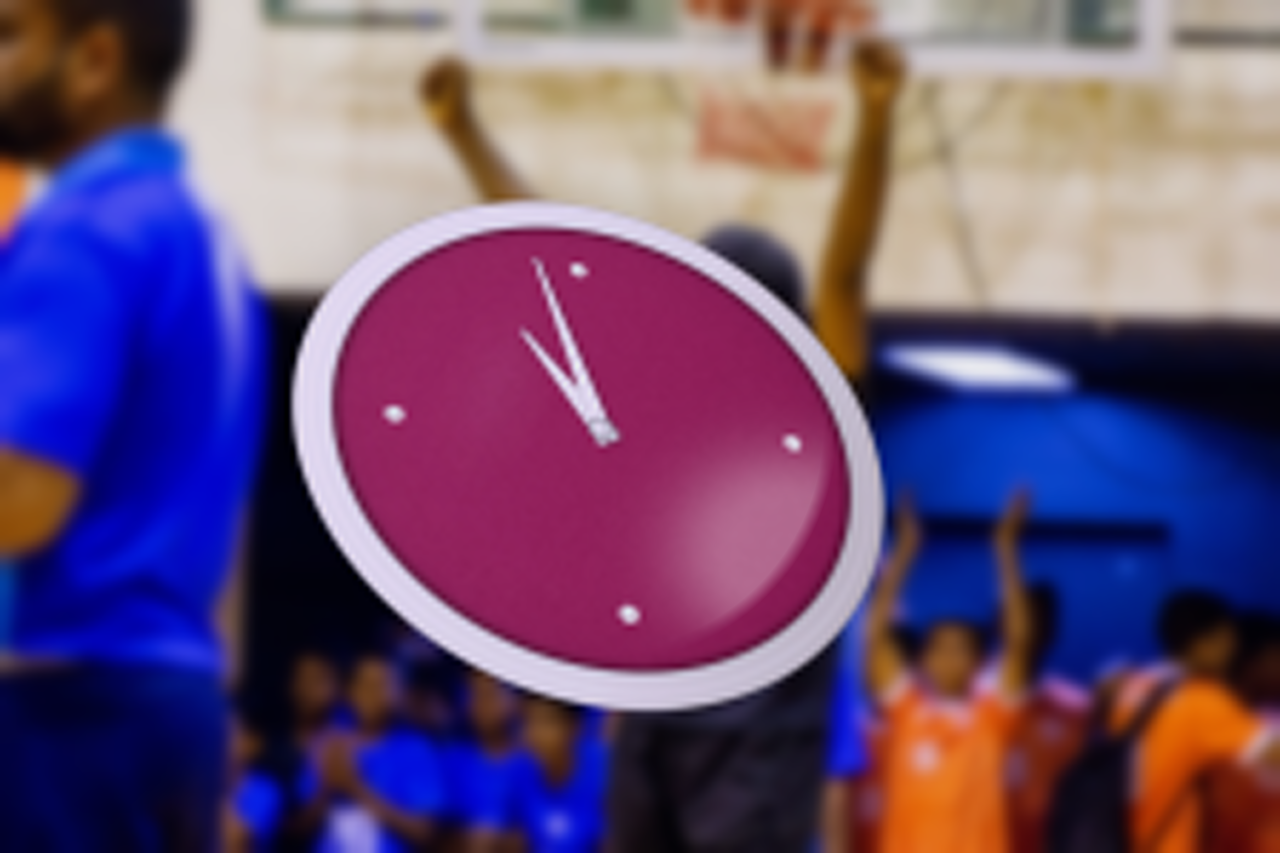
10:58
